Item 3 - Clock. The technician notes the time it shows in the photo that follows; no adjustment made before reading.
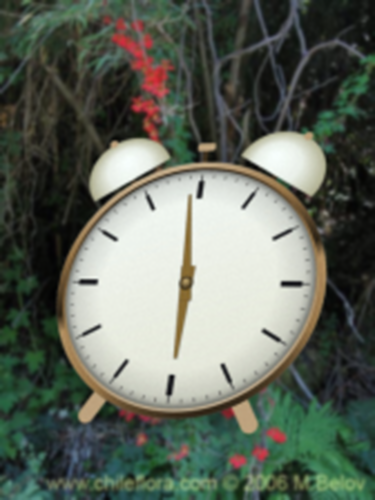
5:59
